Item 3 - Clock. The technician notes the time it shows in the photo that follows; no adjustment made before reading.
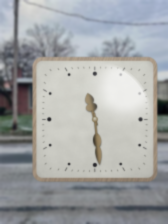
11:29
